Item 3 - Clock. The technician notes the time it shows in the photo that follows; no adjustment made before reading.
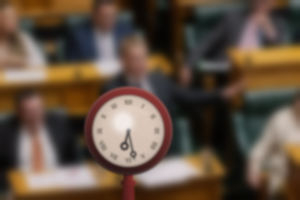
6:28
